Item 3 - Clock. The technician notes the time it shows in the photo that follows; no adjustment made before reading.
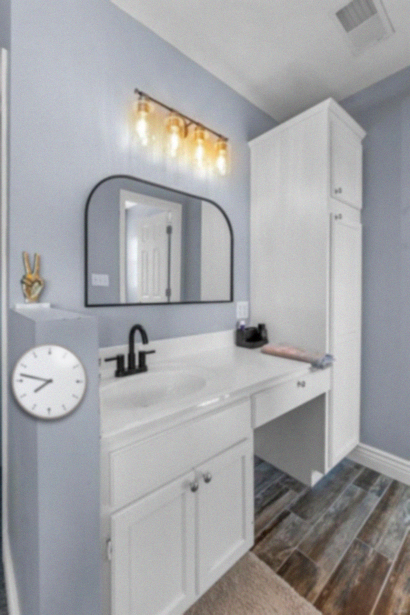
7:47
